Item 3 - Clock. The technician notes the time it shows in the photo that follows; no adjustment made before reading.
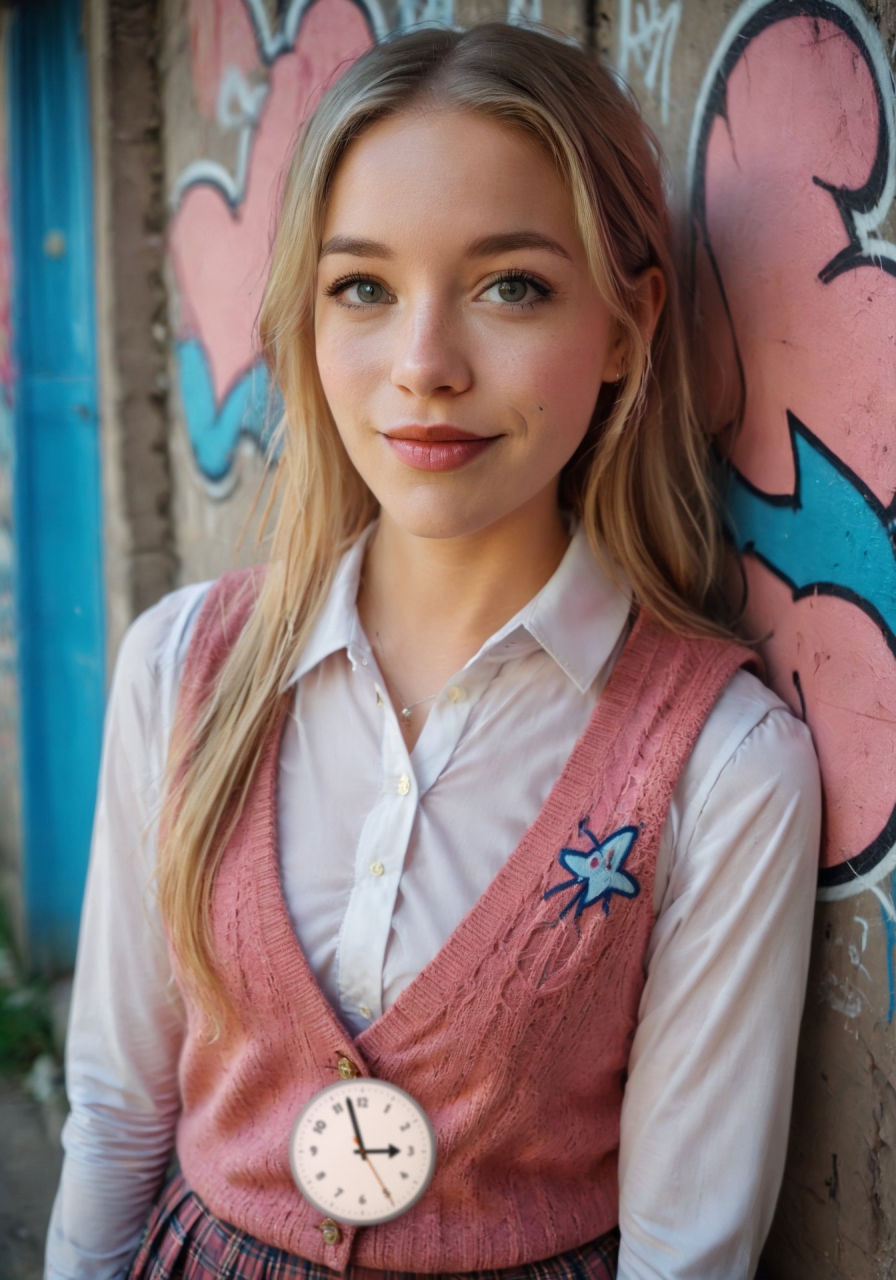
2:57:25
